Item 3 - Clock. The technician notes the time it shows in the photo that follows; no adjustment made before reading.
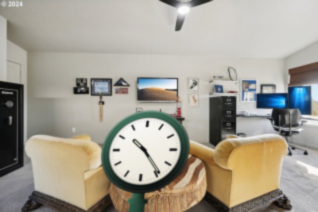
10:24
